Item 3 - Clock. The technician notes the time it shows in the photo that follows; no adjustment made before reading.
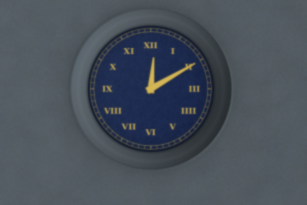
12:10
